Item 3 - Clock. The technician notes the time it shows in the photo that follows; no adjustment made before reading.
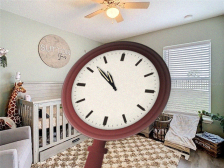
10:52
